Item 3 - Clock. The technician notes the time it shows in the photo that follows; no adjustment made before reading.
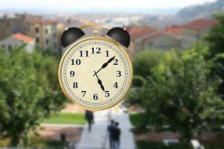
5:08
